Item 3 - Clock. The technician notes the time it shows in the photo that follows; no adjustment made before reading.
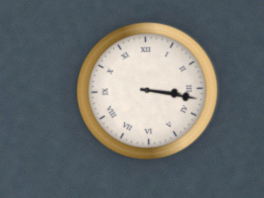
3:17
